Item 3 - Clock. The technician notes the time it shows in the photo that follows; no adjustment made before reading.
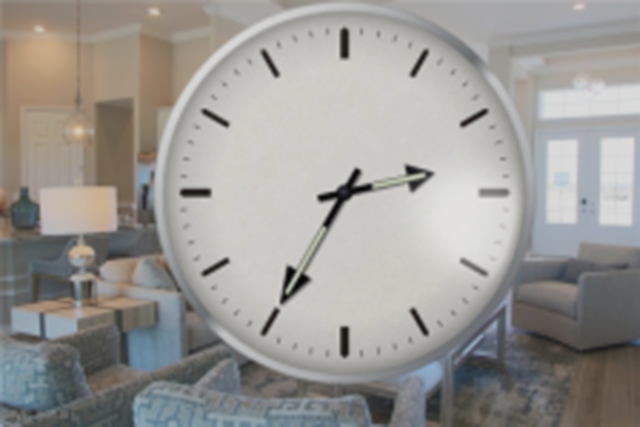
2:35
